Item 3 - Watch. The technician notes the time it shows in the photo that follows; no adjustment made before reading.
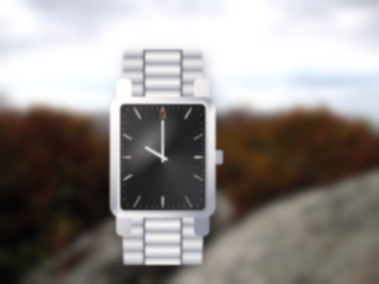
10:00
